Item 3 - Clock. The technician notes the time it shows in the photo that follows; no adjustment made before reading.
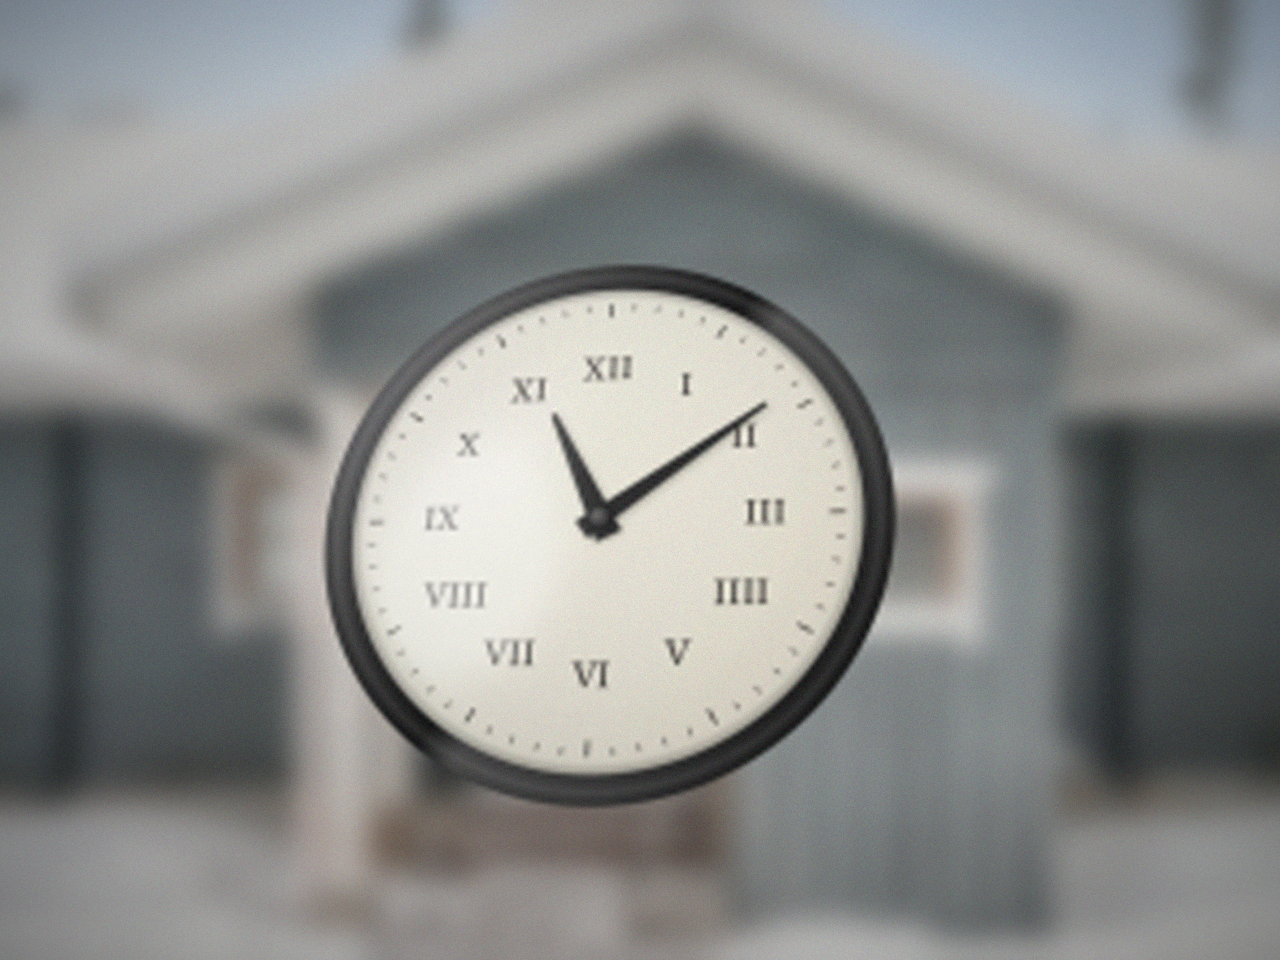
11:09
